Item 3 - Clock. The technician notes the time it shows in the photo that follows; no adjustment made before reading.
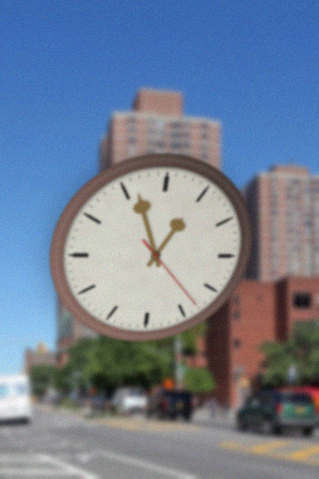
12:56:23
